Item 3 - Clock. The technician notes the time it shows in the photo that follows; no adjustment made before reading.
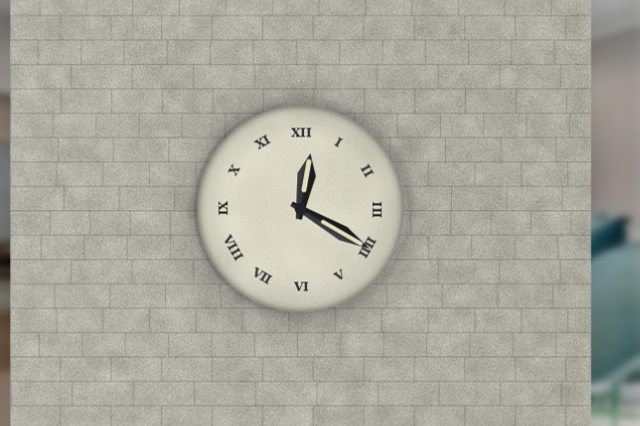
12:20
